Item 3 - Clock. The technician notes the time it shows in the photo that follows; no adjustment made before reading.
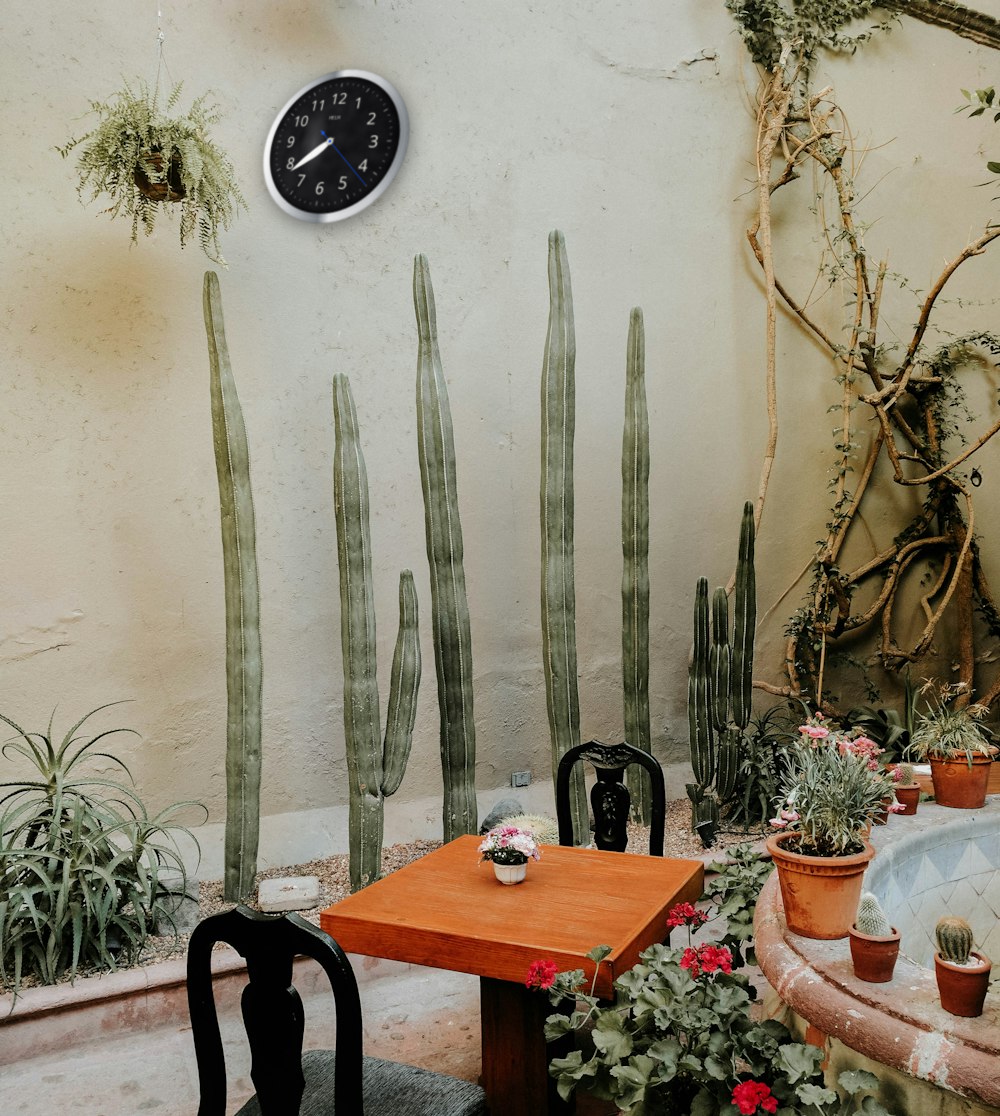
7:38:22
